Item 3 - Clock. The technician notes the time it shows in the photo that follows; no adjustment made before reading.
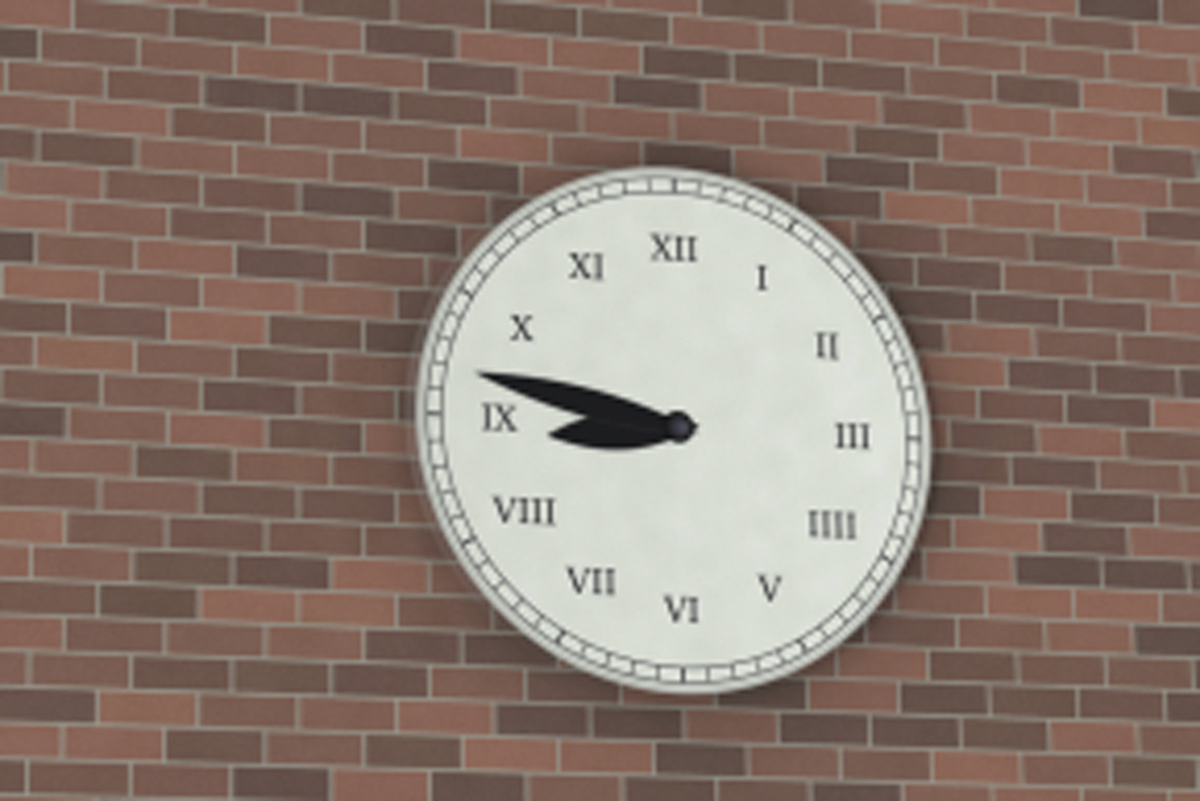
8:47
